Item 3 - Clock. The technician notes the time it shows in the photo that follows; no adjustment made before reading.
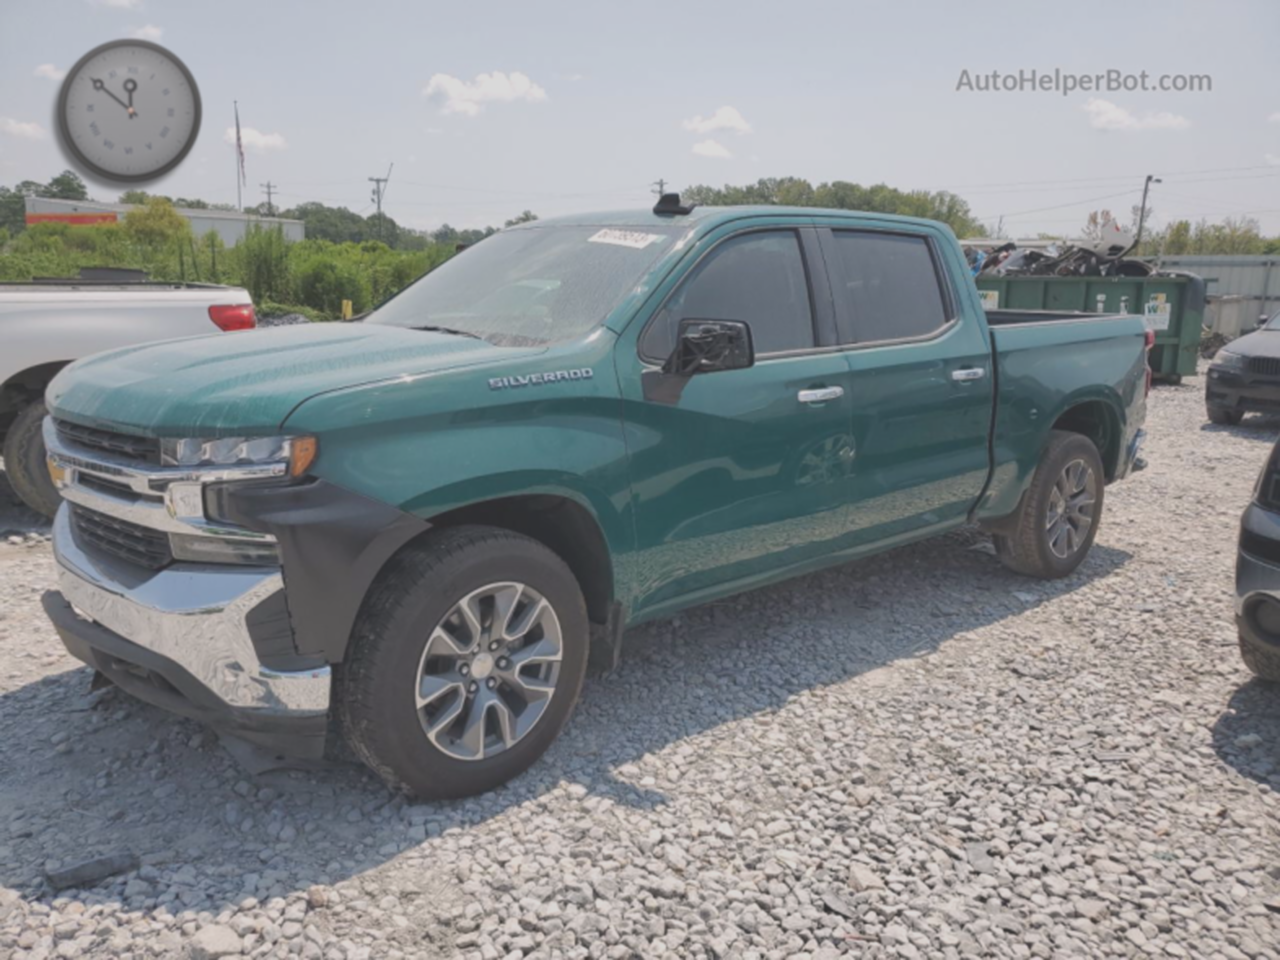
11:51
